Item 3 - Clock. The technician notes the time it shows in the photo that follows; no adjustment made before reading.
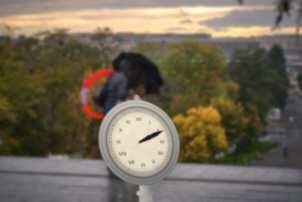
2:11
